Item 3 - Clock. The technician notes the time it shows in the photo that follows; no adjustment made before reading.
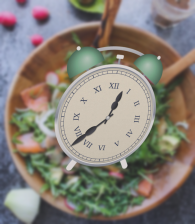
12:38
